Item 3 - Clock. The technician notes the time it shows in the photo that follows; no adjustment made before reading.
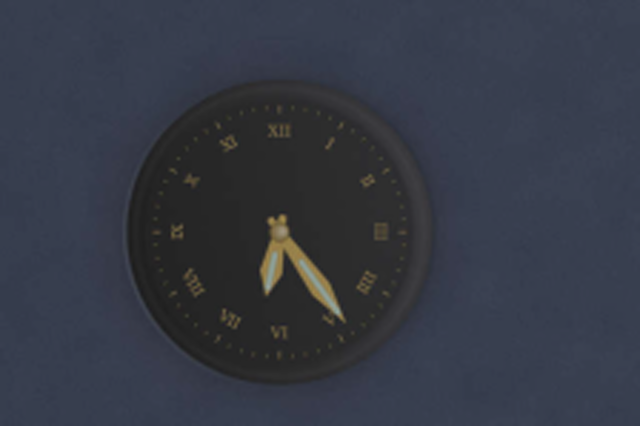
6:24
